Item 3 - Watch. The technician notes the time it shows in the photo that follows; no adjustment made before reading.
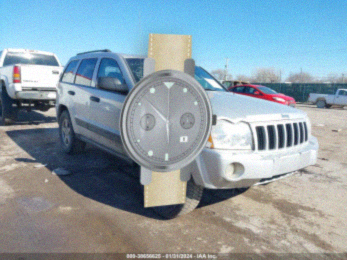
5:52
